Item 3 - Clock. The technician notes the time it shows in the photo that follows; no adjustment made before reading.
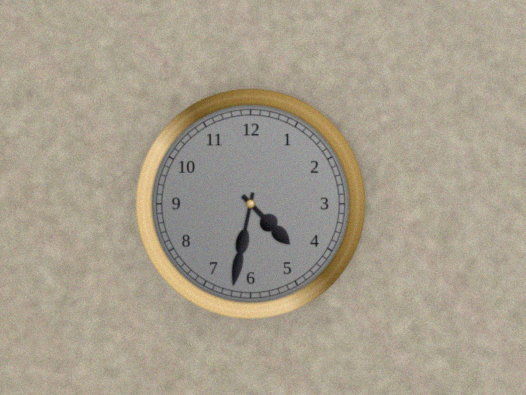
4:32
